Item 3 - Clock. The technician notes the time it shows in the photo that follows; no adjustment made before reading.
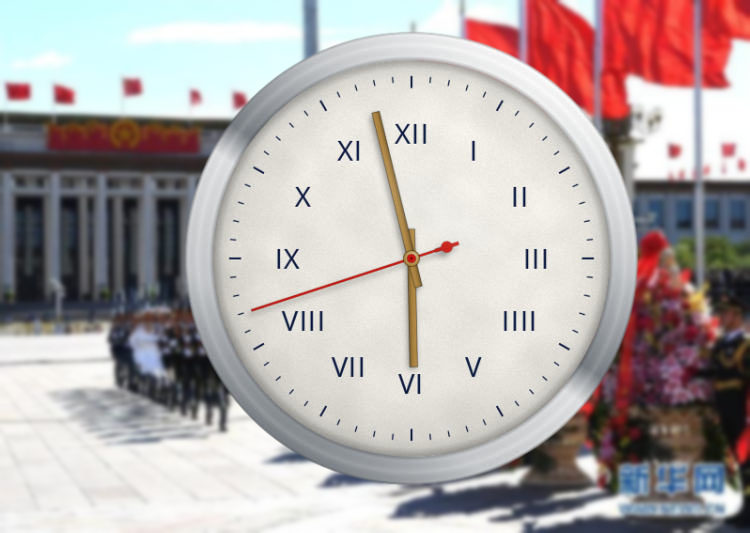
5:57:42
